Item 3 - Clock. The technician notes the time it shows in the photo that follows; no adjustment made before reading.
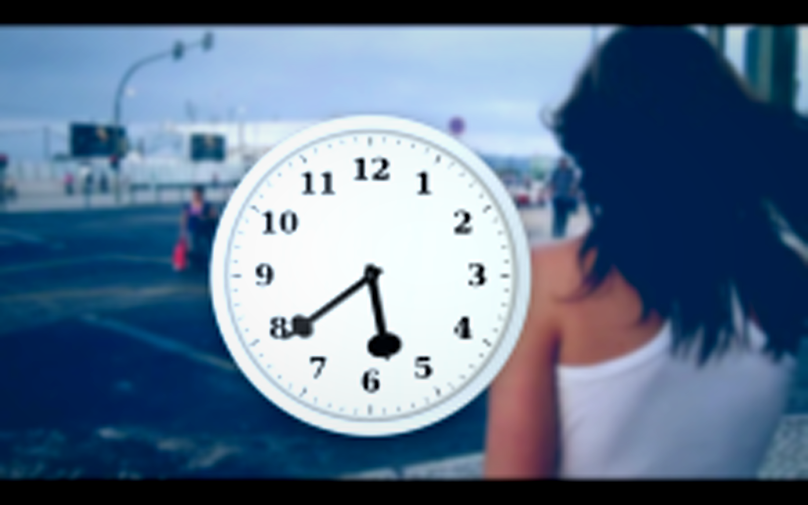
5:39
